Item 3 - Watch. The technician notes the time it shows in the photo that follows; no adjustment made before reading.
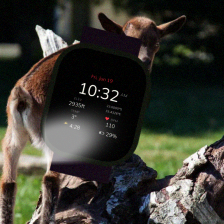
10:32
